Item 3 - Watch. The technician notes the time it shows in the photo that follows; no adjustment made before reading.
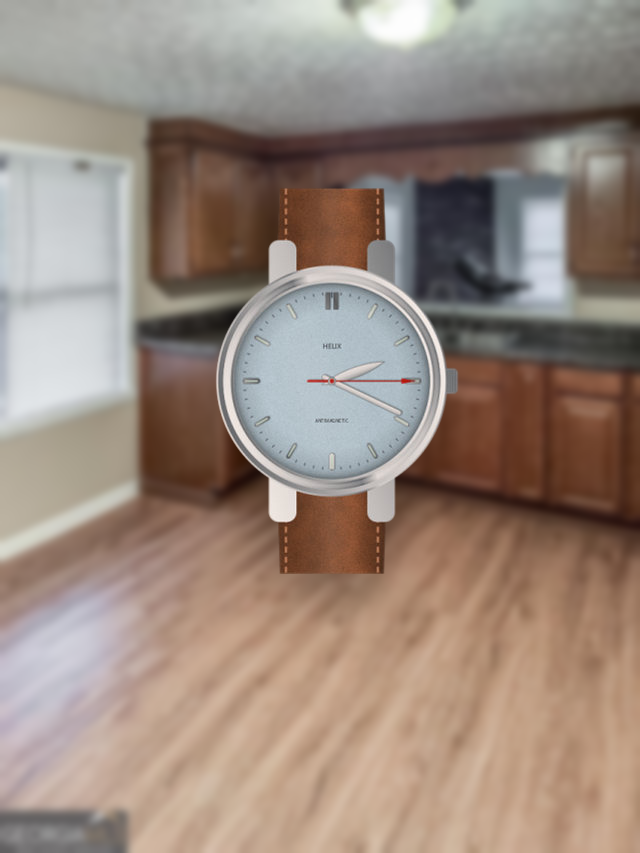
2:19:15
